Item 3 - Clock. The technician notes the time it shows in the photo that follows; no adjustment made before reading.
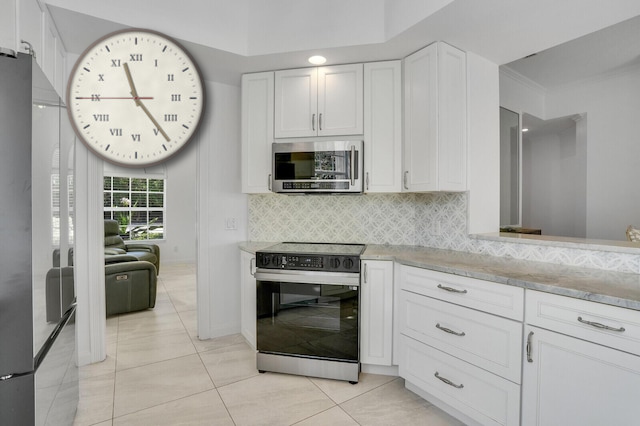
11:23:45
